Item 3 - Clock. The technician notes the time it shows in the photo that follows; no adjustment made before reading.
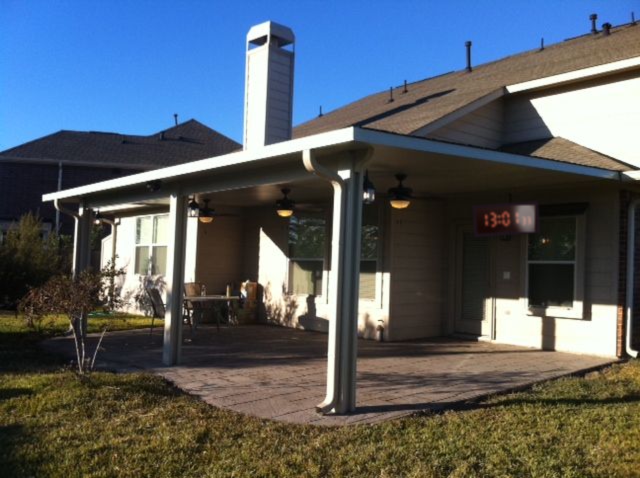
13:01
